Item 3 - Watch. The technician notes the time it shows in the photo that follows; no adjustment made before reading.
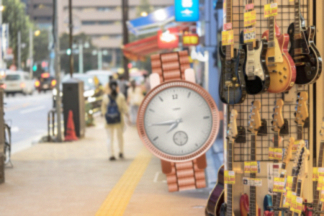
7:45
